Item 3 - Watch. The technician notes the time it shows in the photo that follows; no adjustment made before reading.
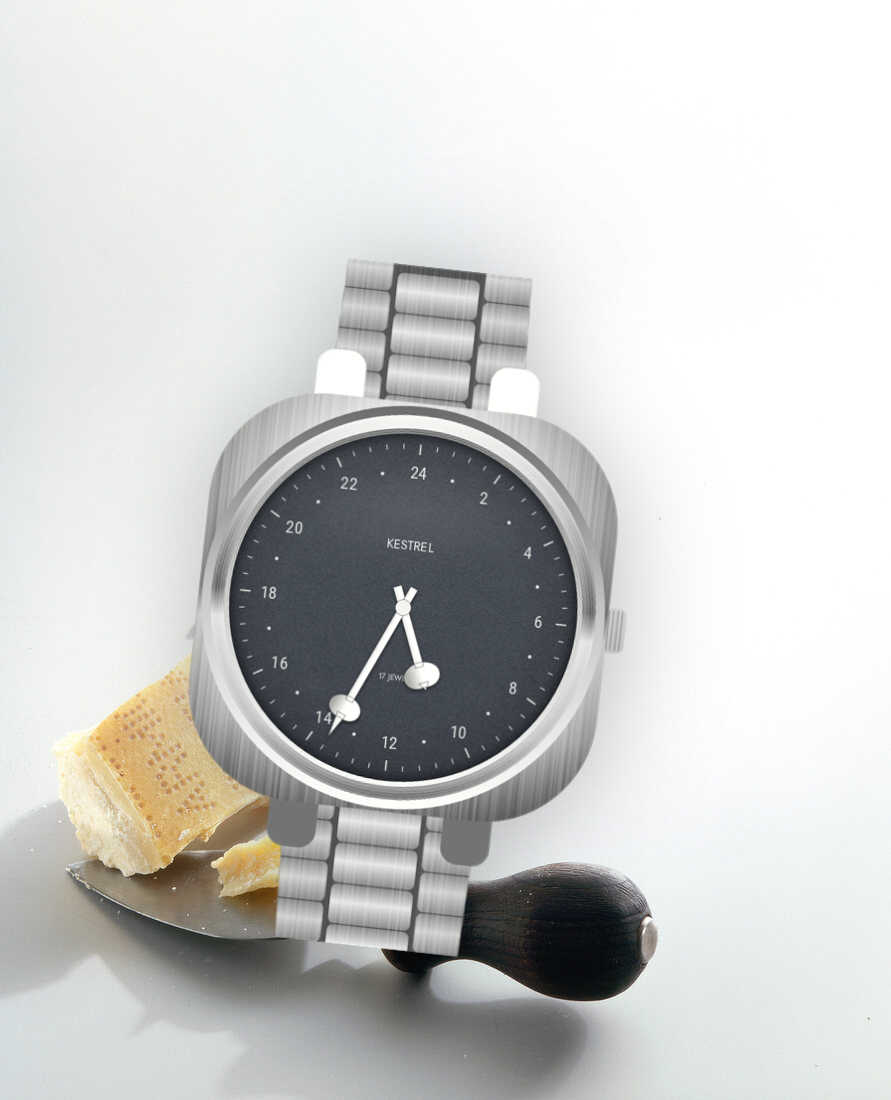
10:34
